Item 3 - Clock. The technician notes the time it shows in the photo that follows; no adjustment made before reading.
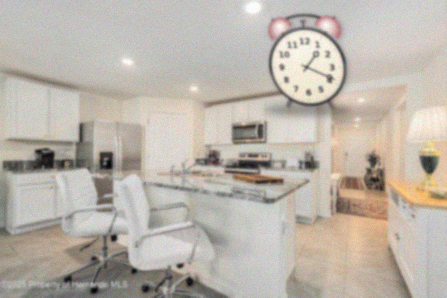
1:19
